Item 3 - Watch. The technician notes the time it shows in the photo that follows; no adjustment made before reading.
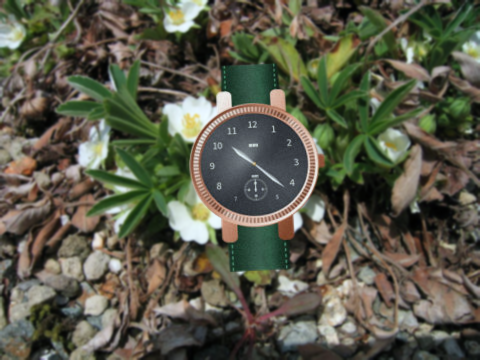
10:22
